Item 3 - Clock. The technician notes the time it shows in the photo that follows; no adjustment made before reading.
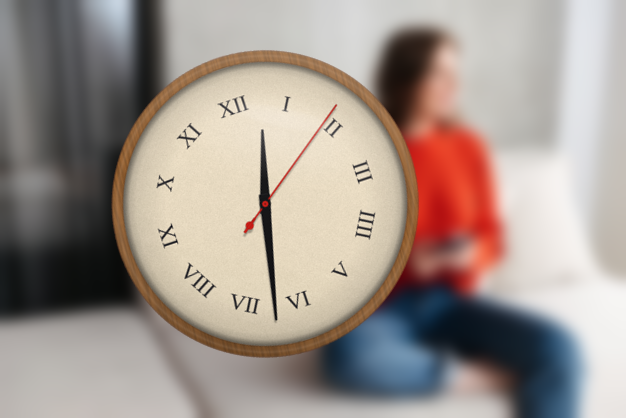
12:32:09
